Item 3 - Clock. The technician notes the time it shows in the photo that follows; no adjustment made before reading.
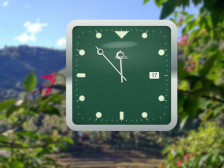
11:53
